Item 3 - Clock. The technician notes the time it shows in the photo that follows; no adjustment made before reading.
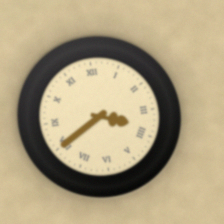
3:40
